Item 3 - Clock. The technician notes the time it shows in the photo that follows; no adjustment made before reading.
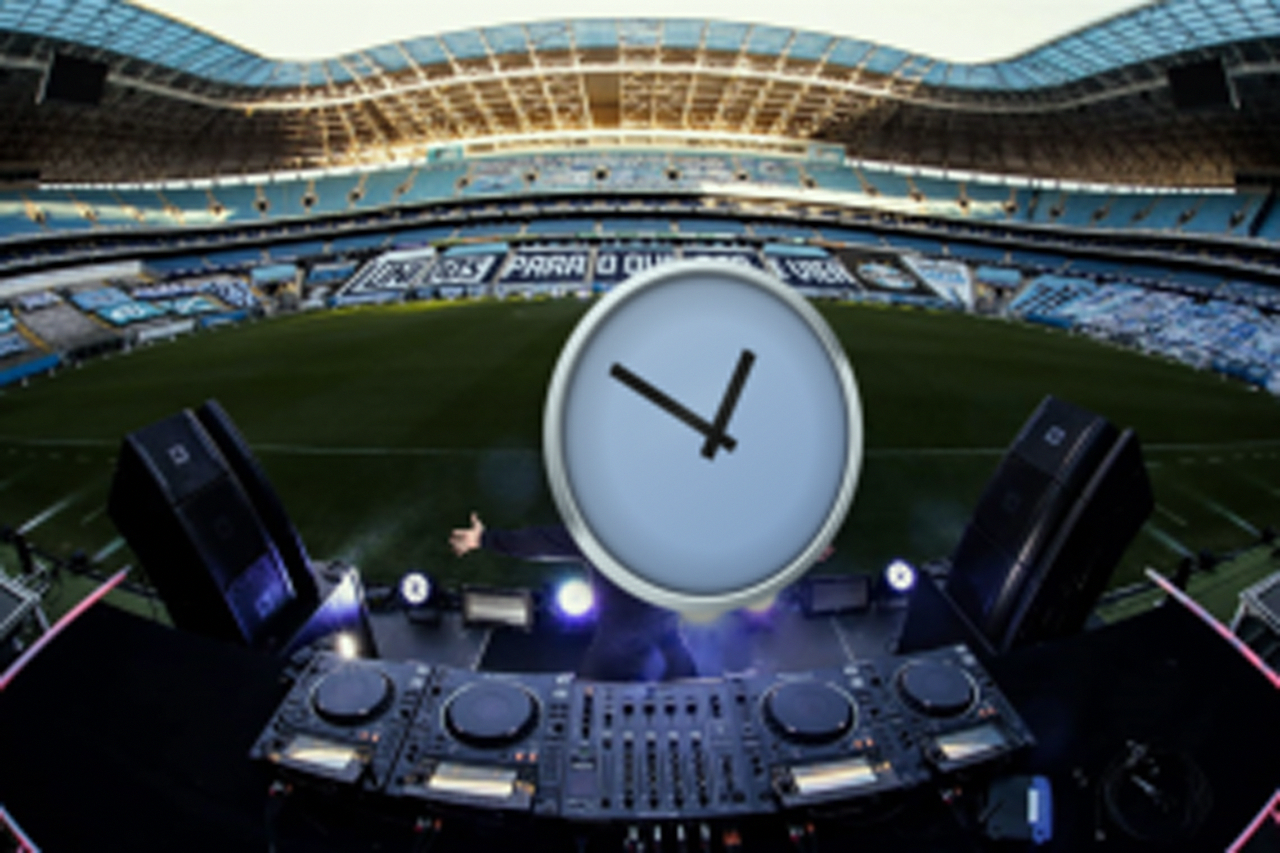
12:50
